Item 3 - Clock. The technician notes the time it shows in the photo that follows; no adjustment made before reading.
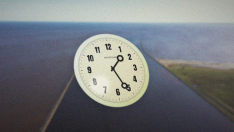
1:26
